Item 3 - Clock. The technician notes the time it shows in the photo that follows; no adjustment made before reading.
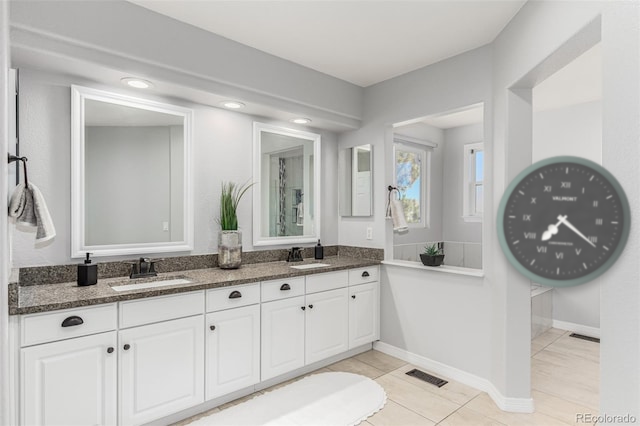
7:21
